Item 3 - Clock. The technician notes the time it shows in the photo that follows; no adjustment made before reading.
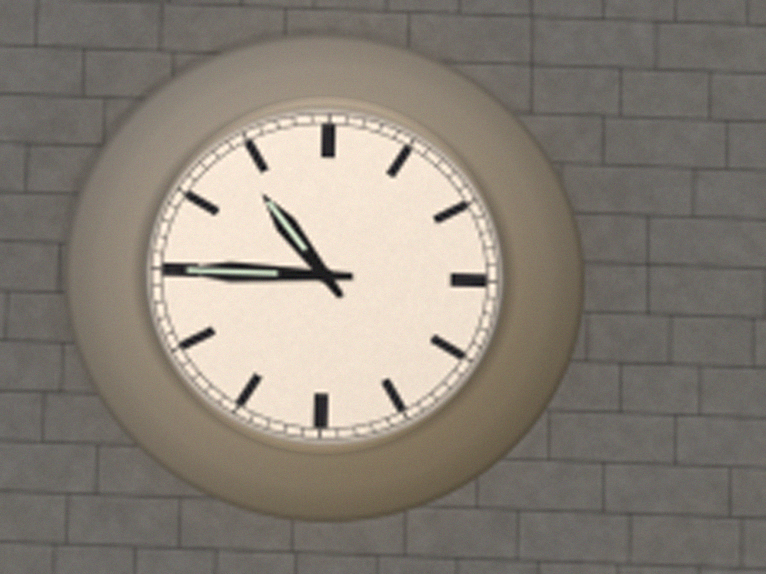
10:45
